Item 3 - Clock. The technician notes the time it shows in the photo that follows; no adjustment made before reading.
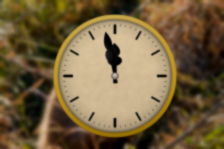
11:58
